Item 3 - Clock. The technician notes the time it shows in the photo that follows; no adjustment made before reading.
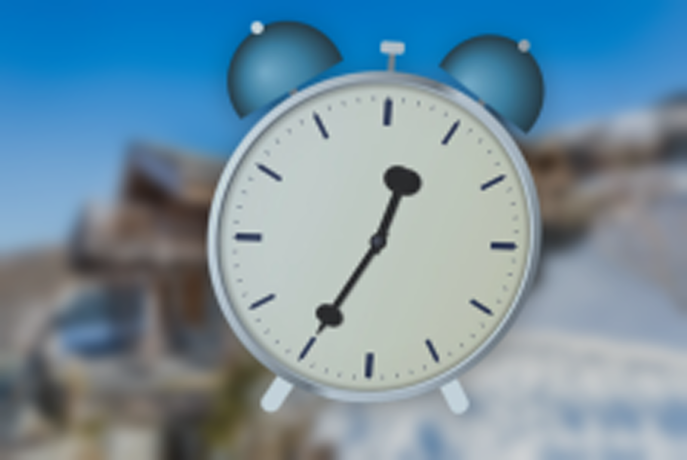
12:35
